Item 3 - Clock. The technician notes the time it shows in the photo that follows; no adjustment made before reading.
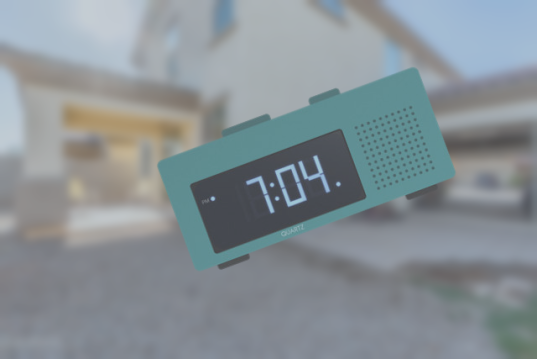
7:04
